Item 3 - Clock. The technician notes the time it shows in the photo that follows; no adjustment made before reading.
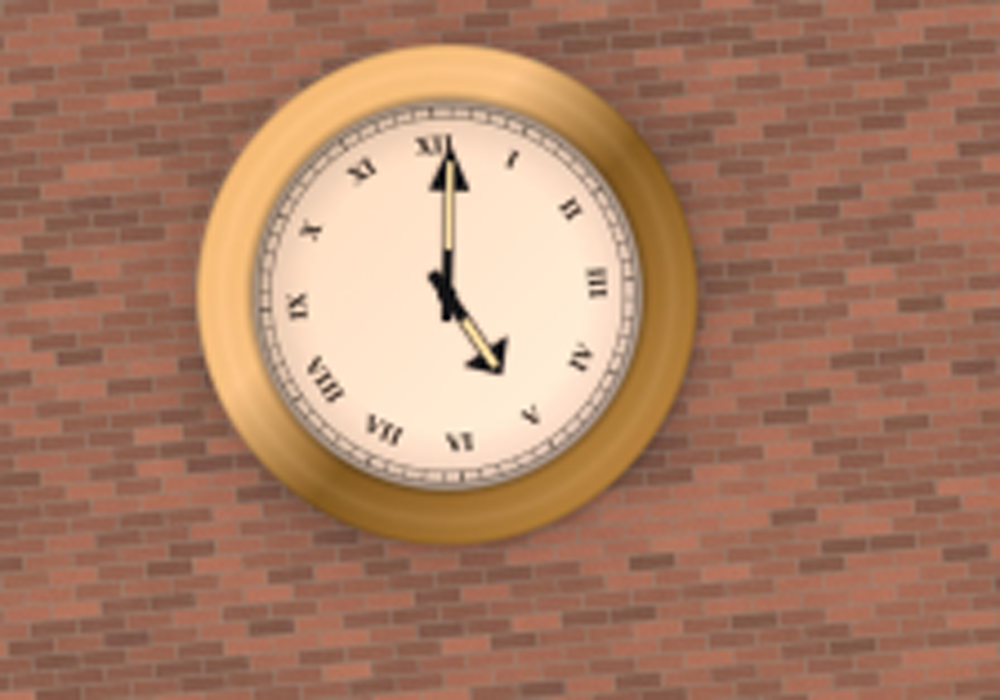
5:01
